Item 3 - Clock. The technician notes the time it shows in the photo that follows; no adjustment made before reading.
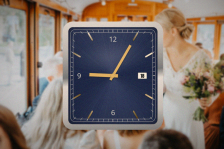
9:05
